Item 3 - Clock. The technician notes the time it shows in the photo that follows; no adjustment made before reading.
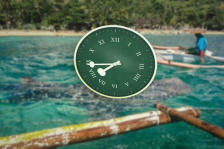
7:44
